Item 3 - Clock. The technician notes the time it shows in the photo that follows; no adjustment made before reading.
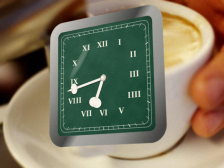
6:43
